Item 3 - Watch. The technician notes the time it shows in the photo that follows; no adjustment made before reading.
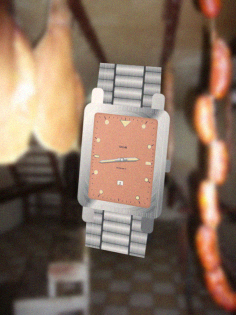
2:43
